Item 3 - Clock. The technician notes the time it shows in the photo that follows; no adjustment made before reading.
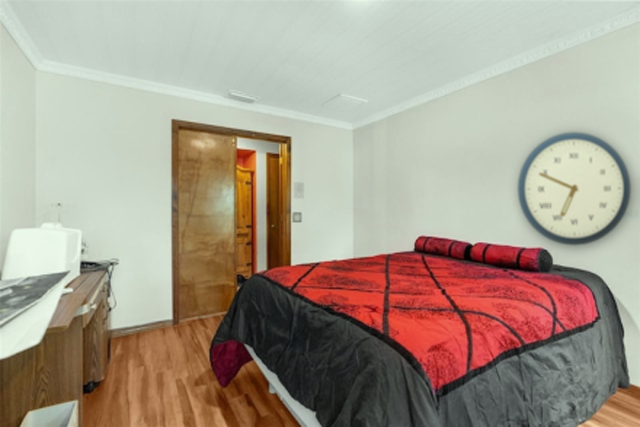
6:49
